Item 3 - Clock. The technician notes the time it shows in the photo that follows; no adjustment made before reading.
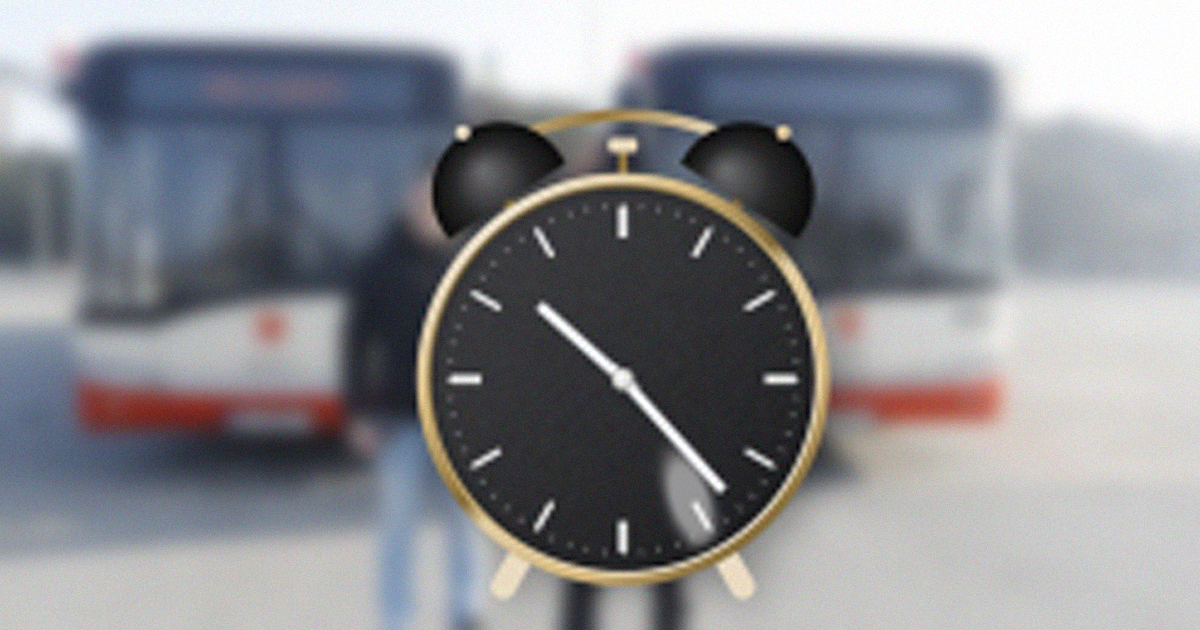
10:23
